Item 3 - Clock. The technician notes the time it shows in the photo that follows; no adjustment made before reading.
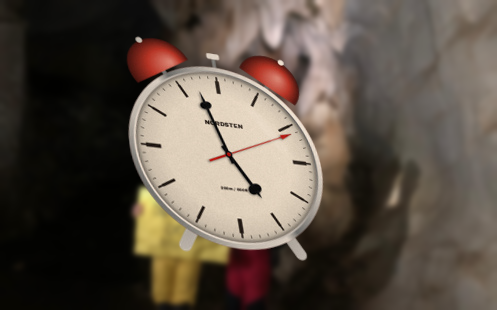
4:57:11
